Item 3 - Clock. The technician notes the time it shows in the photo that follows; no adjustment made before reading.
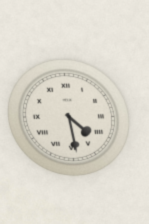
4:29
